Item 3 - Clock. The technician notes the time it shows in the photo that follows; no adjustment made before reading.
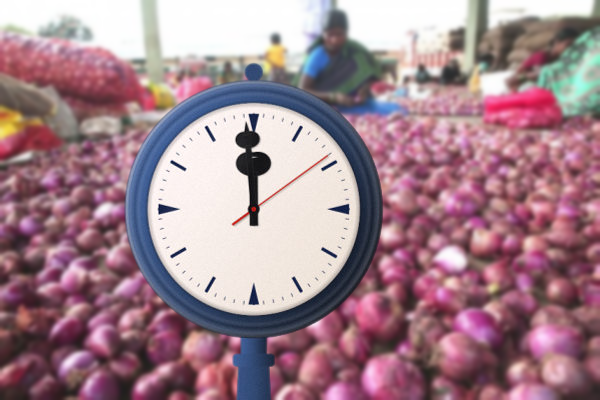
11:59:09
